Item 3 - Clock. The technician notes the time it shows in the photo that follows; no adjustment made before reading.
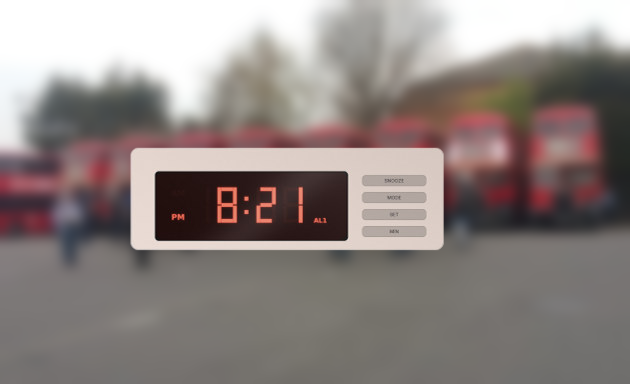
8:21
